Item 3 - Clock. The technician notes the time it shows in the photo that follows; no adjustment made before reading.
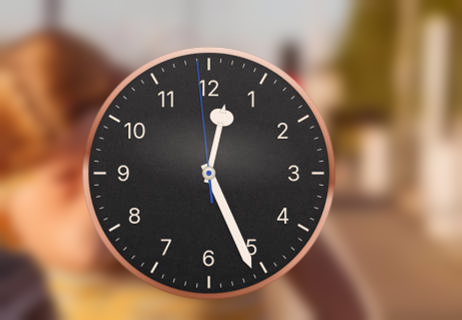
12:25:59
